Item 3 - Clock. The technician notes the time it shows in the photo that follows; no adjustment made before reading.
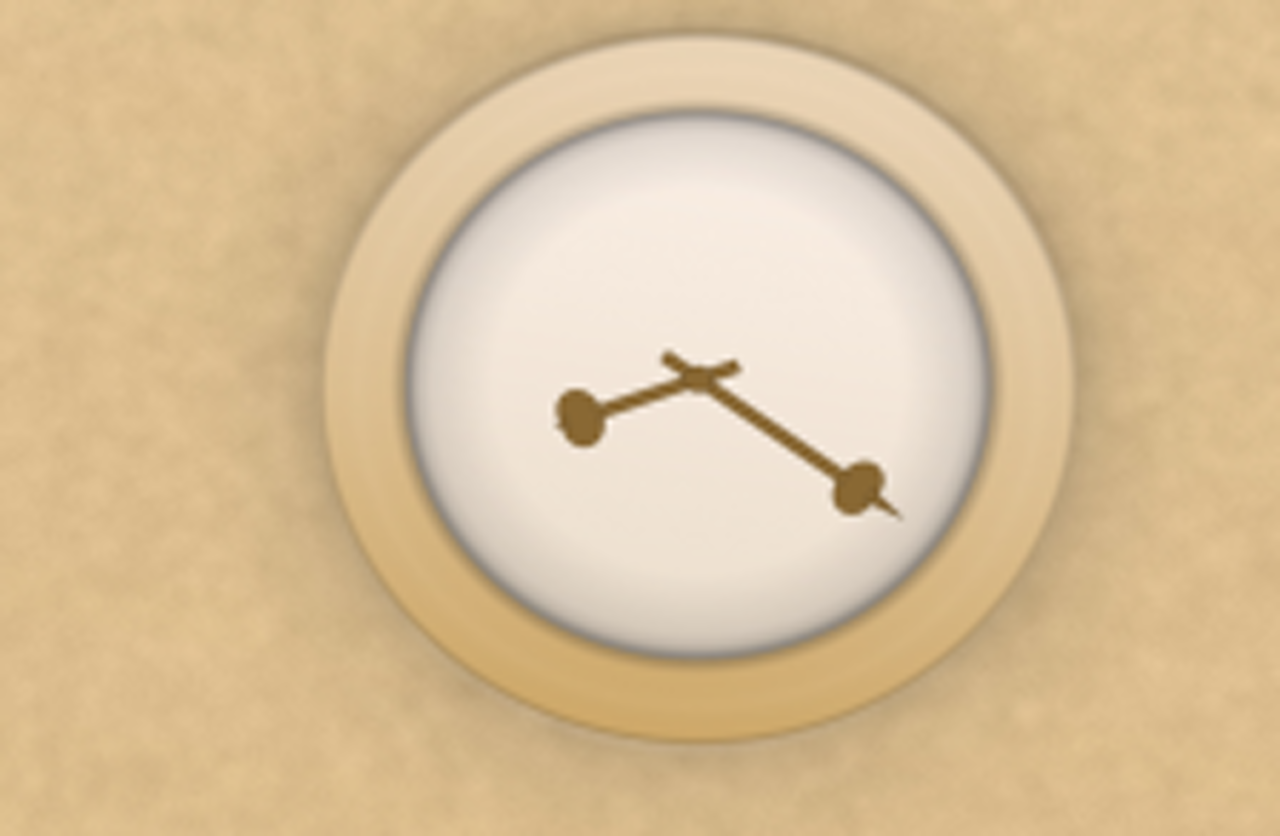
8:21
